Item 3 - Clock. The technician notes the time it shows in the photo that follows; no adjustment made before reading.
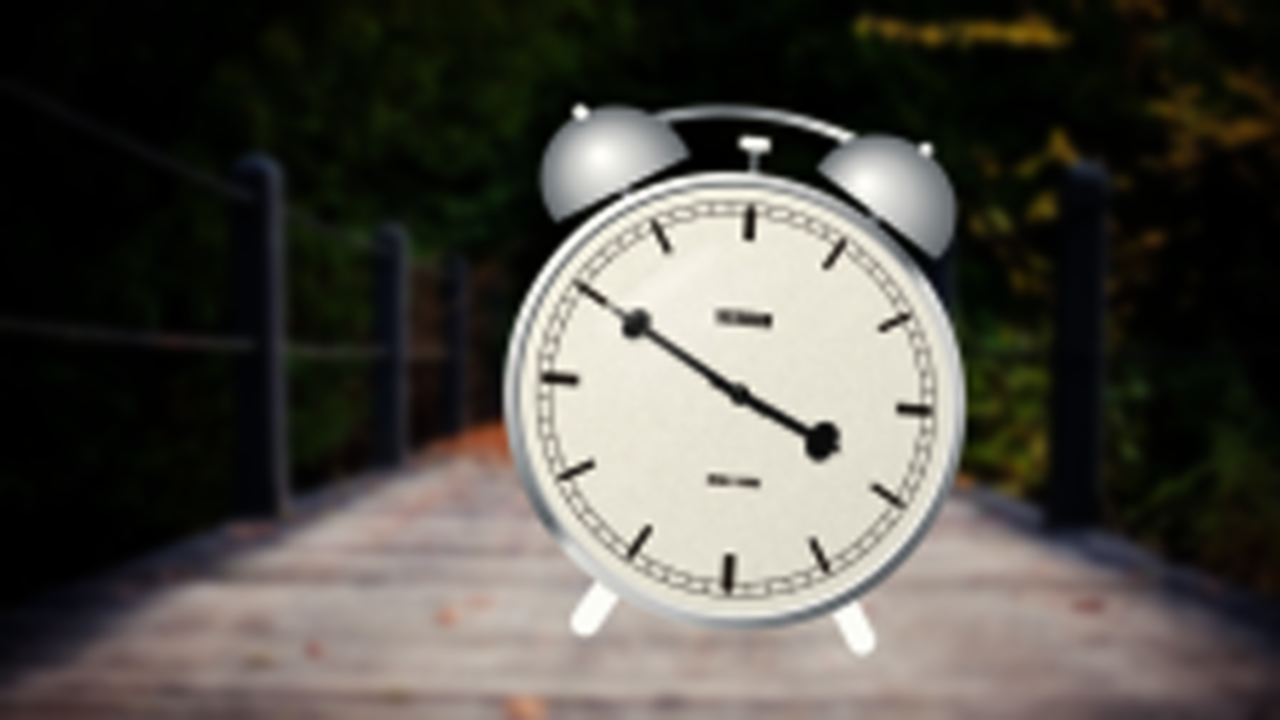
3:50
